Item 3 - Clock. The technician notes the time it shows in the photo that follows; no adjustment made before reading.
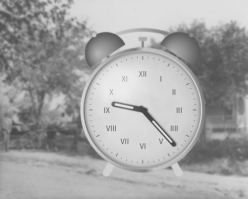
9:23
